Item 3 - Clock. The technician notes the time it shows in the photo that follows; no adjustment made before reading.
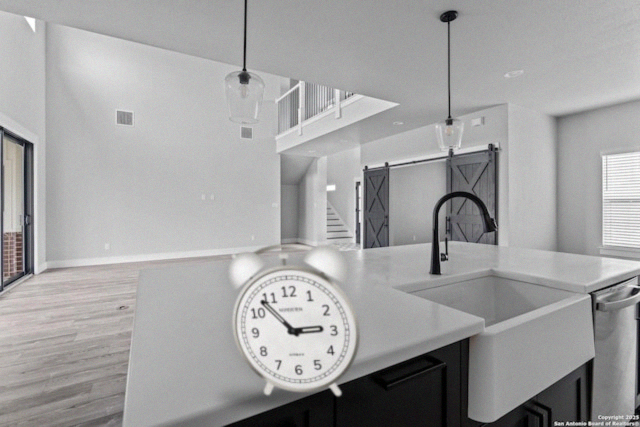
2:53
